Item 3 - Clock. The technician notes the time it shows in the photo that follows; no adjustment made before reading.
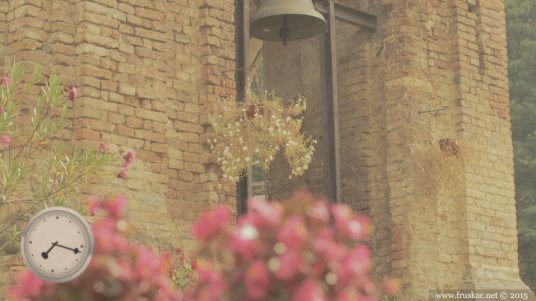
7:17
